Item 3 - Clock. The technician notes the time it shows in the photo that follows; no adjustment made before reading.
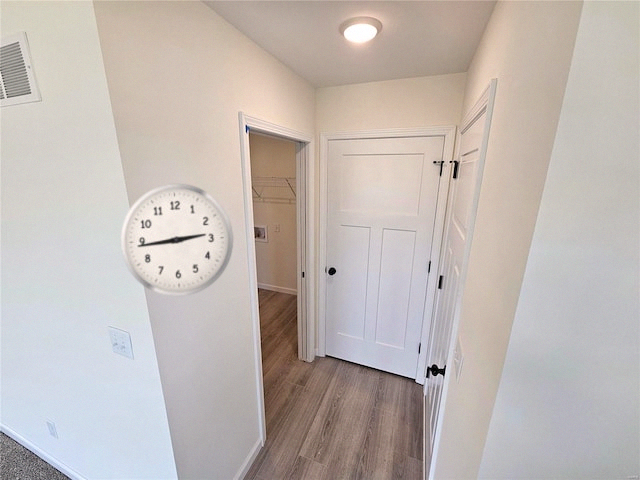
2:44
